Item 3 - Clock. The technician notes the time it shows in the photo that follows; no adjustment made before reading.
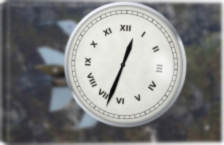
12:33
